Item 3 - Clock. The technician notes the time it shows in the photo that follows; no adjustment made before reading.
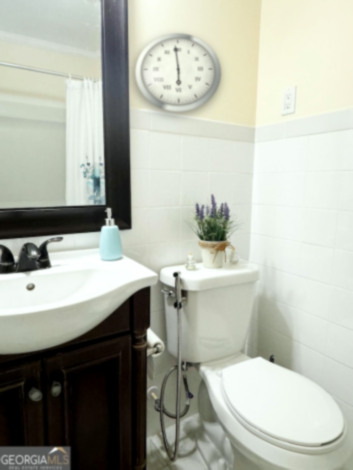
5:59
